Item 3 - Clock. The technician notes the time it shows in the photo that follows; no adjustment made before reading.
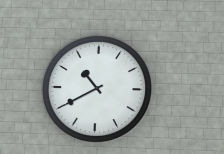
10:40
